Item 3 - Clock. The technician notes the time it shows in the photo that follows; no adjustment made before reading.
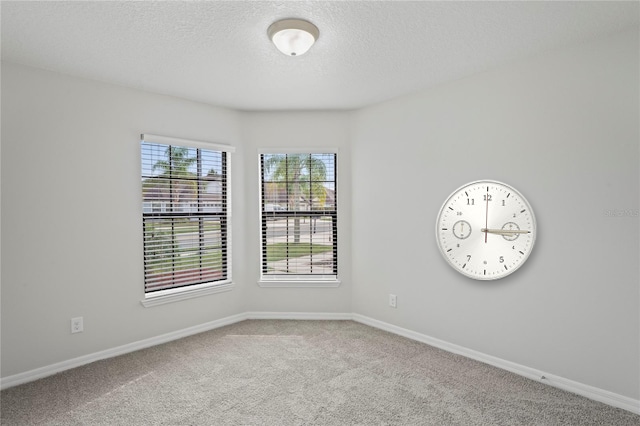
3:15
